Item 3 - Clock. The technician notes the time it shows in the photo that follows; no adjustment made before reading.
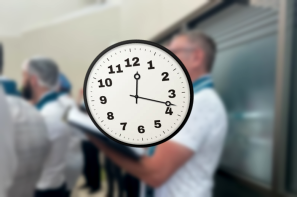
12:18
